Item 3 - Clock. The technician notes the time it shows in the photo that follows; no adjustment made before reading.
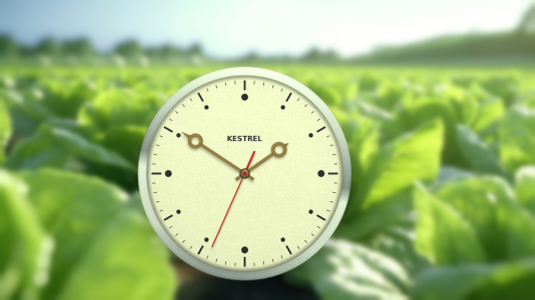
1:50:34
